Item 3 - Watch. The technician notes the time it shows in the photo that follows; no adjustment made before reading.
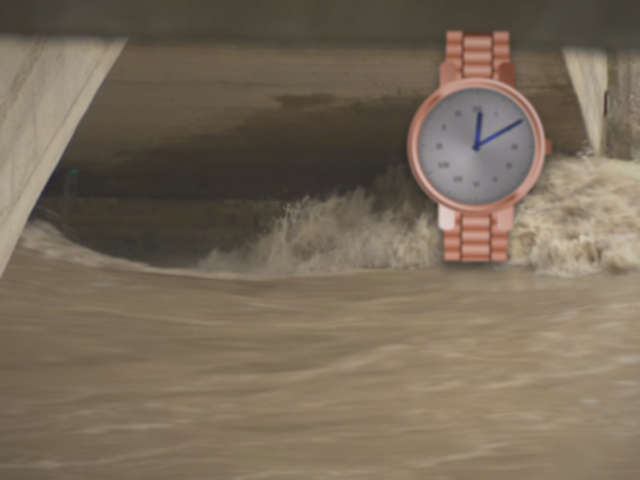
12:10
